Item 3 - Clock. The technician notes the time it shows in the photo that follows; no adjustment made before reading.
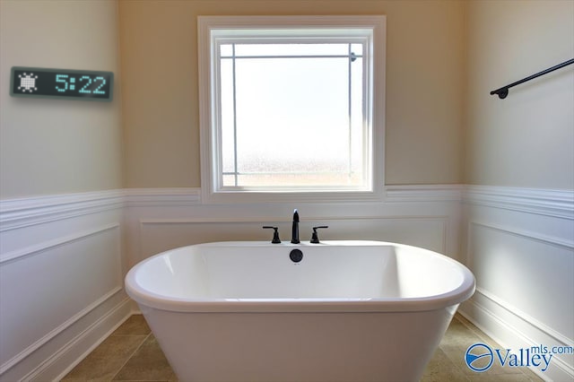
5:22
